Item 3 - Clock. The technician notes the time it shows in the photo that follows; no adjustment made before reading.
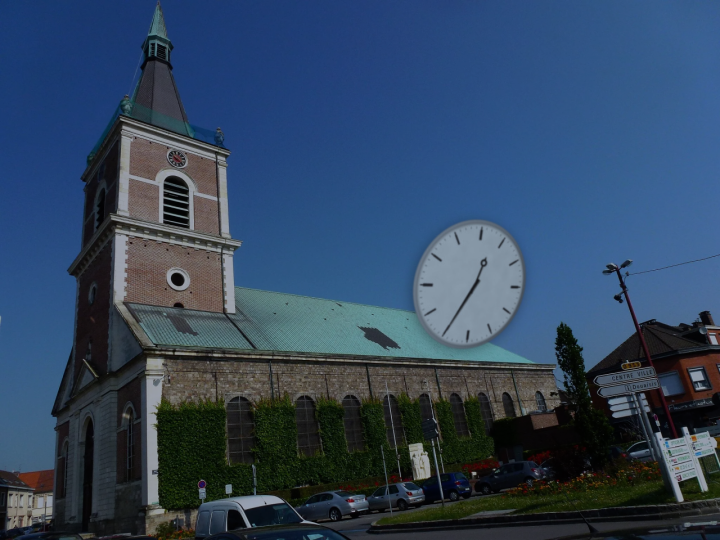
12:35
